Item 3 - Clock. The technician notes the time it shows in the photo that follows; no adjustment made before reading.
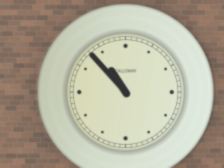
10:53
